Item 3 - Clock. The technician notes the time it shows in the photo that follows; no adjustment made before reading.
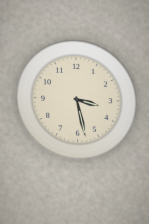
3:28
